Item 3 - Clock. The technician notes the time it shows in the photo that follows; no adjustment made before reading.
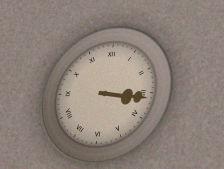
3:16
